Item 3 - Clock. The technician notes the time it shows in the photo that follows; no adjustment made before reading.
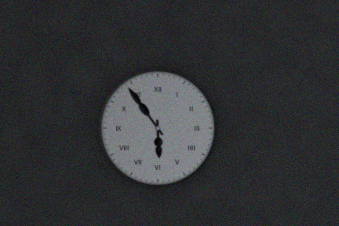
5:54
